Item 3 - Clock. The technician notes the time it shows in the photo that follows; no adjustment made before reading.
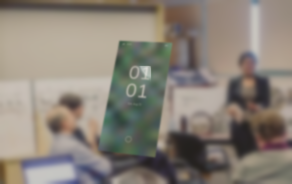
1:01
